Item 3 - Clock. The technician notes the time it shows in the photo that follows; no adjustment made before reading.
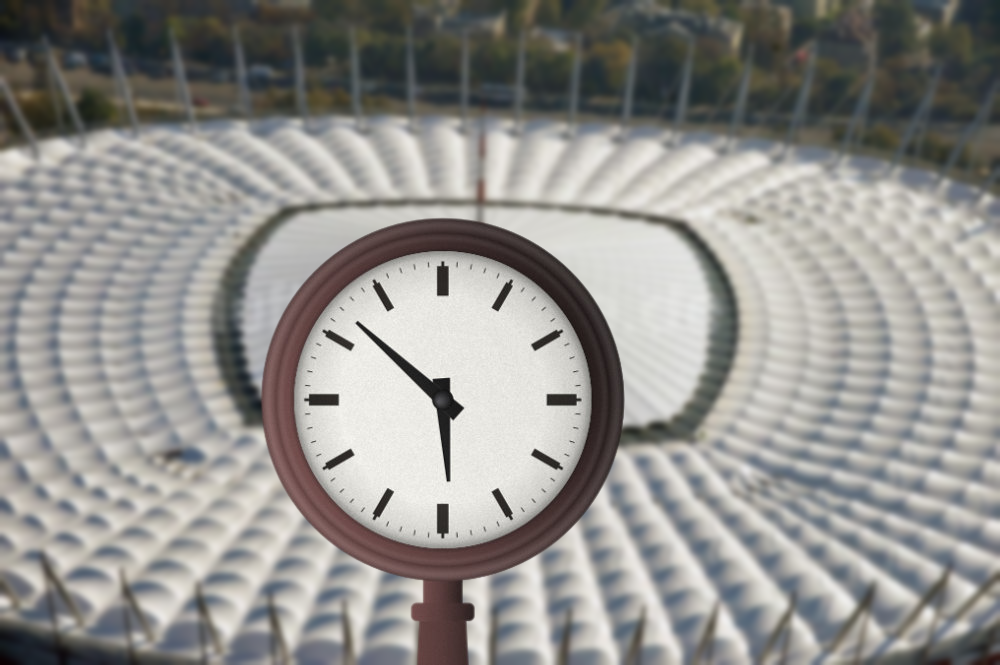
5:52
